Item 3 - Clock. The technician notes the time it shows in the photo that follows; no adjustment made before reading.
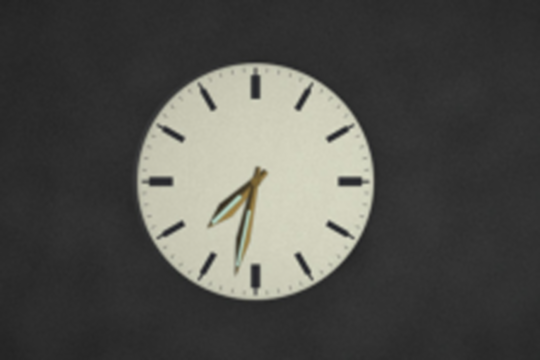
7:32
